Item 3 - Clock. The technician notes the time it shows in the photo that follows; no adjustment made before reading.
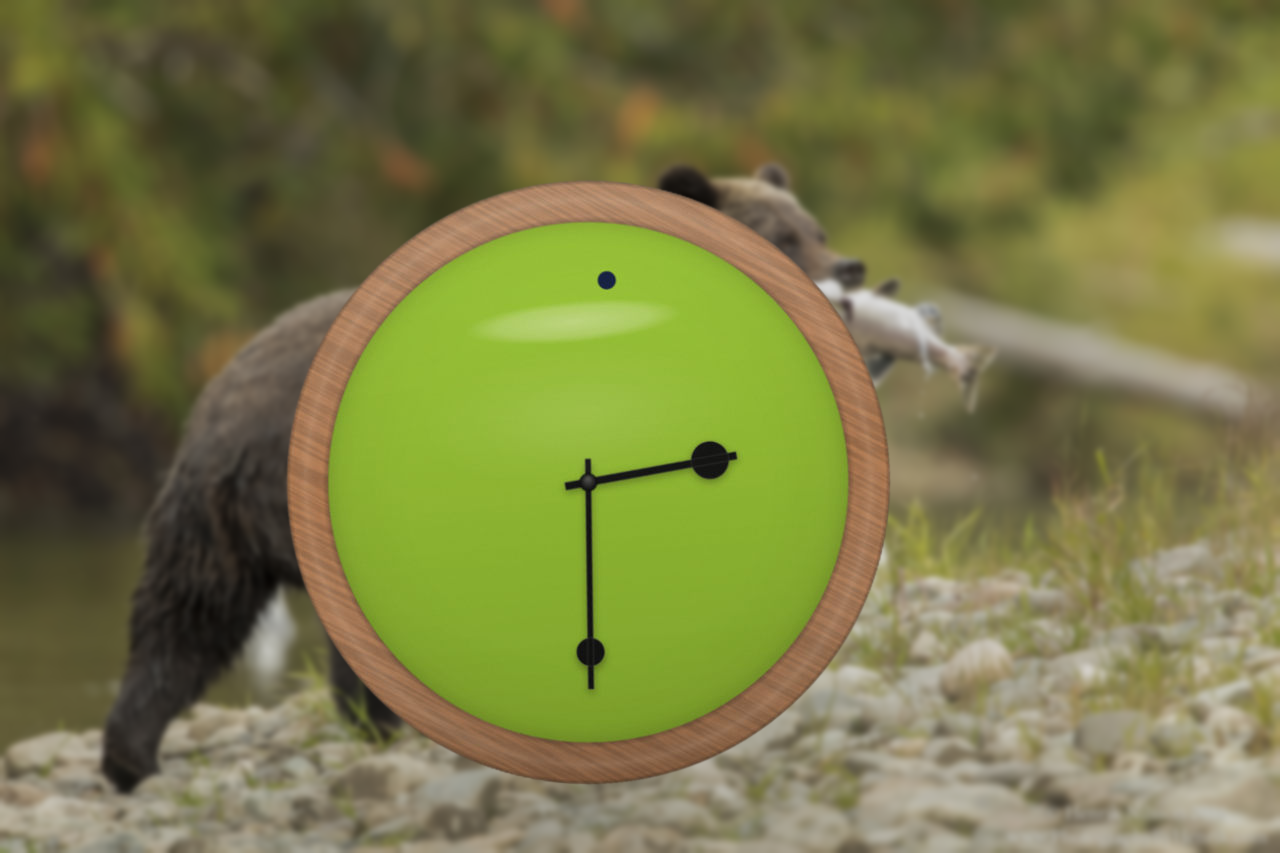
2:29
